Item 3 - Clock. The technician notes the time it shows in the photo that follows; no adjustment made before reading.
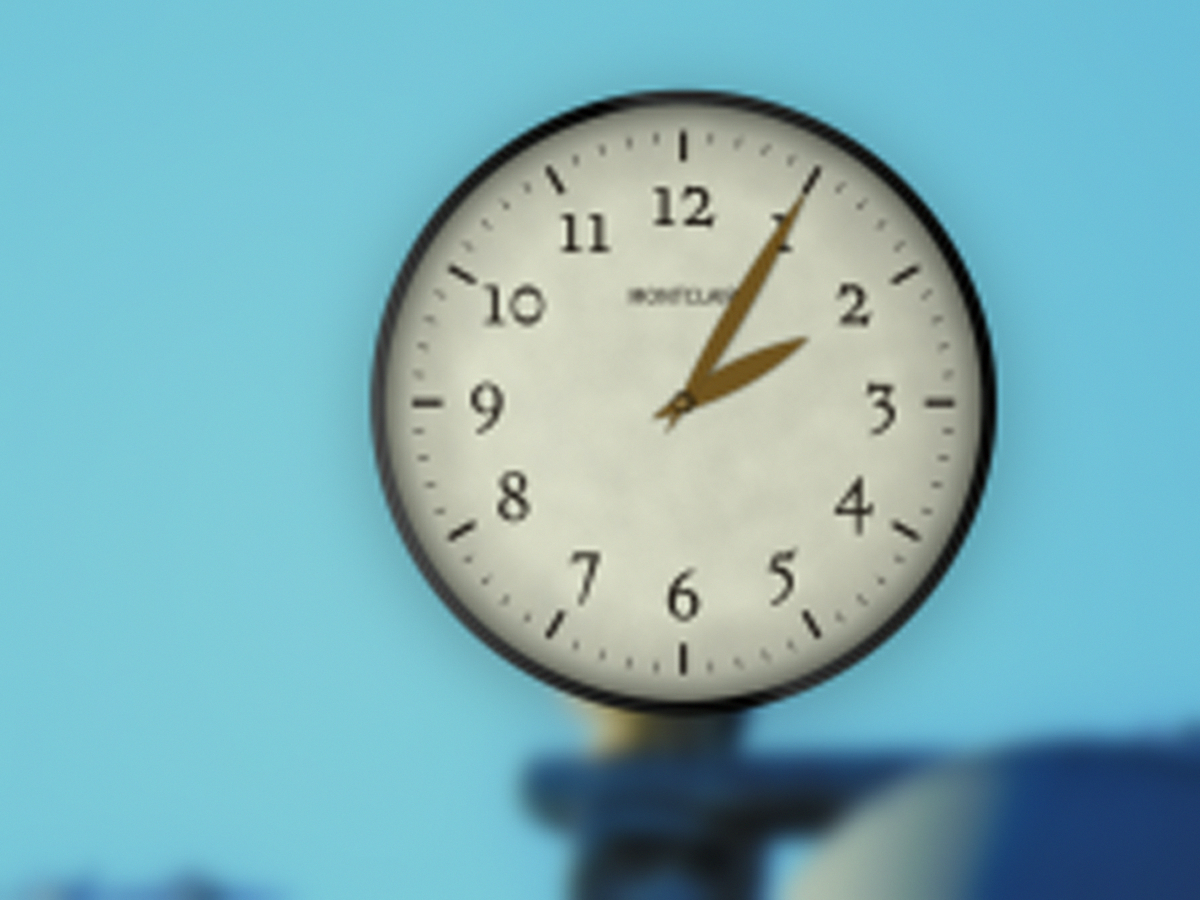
2:05
